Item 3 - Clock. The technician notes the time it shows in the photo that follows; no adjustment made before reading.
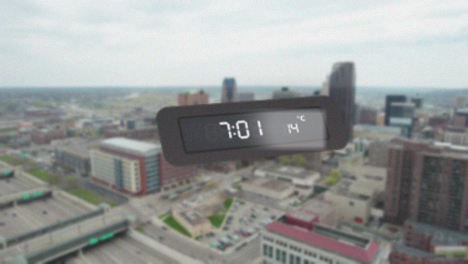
7:01
